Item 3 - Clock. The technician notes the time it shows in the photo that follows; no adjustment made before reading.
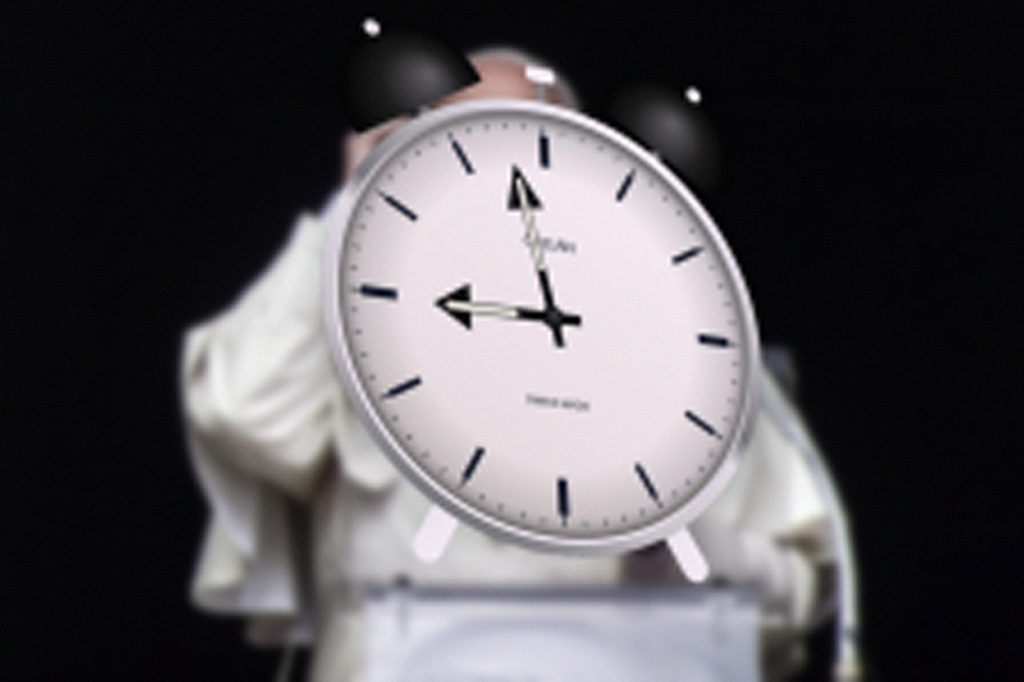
8:58
